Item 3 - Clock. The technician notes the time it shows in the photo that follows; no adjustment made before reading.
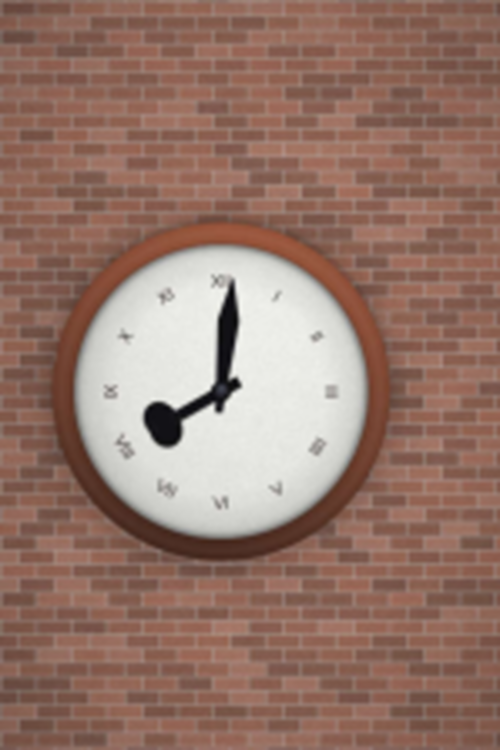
8:01
